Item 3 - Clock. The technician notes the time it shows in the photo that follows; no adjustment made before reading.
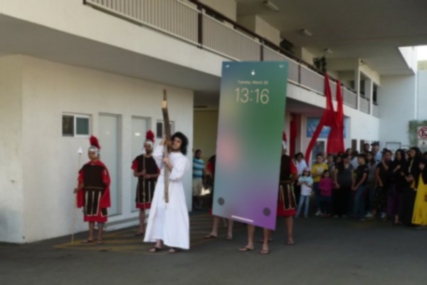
13:16
